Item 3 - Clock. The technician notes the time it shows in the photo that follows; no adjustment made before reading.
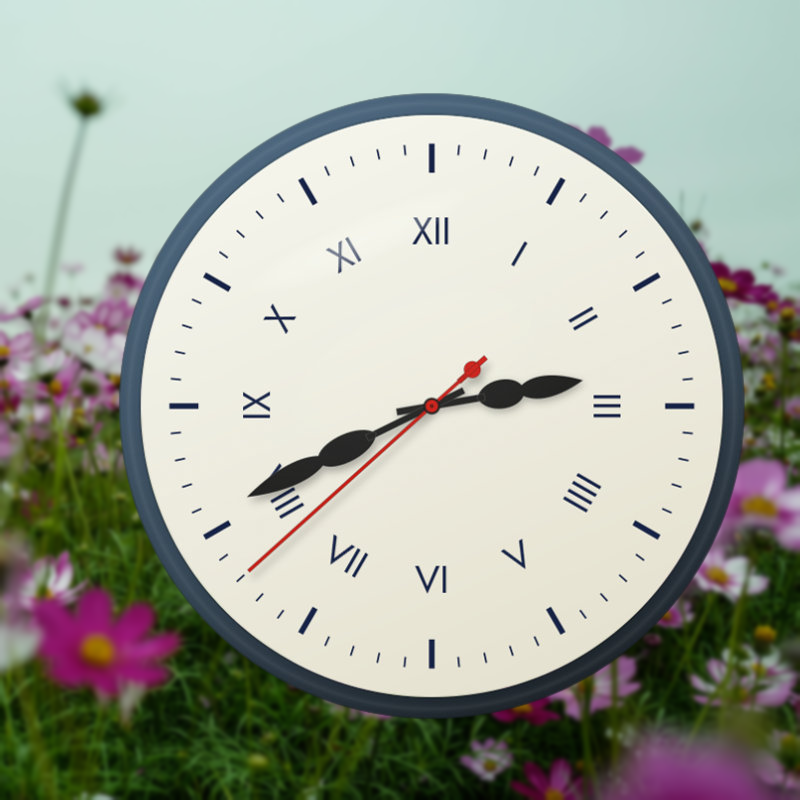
2:40:38
